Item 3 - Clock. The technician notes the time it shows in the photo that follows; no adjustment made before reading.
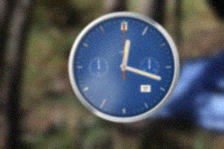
12:18
